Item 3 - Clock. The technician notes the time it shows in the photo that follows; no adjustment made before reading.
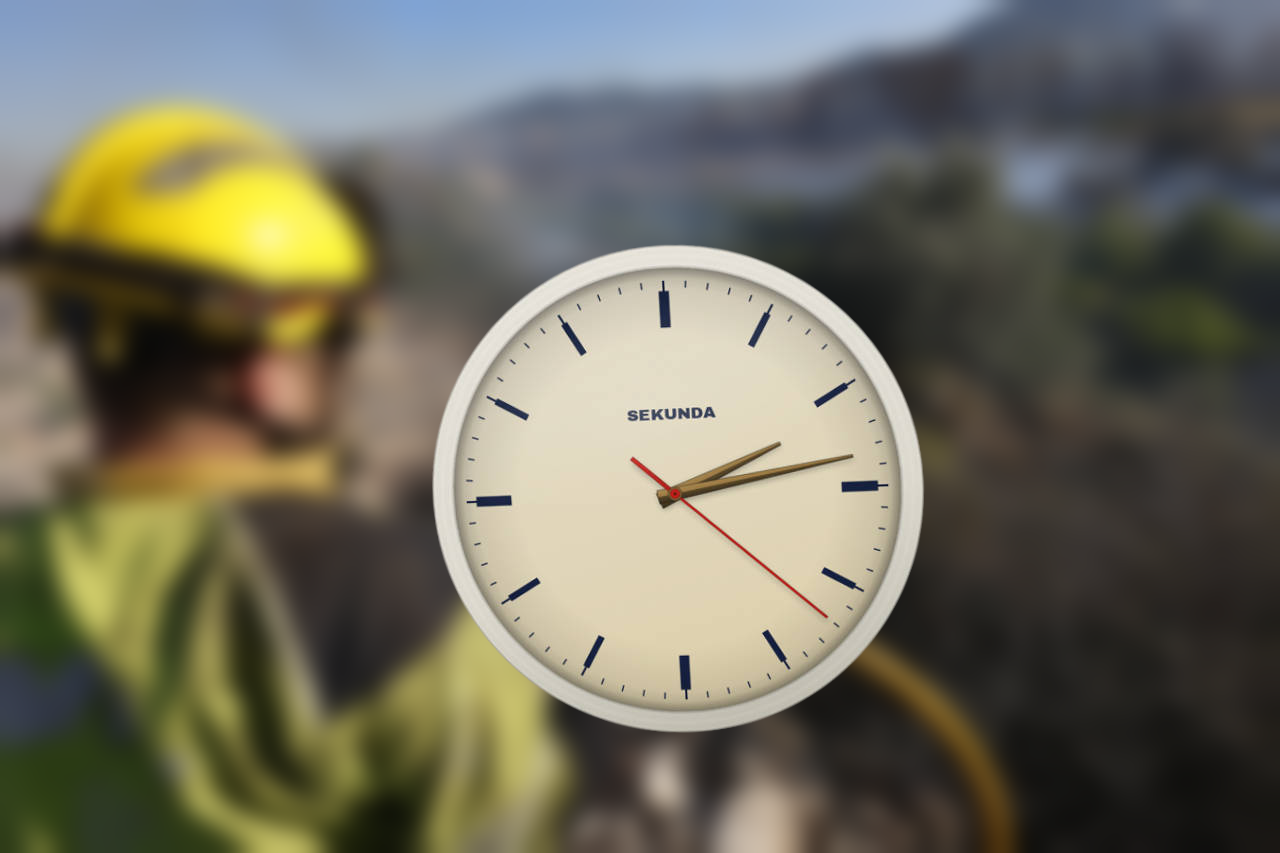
2:13:22
